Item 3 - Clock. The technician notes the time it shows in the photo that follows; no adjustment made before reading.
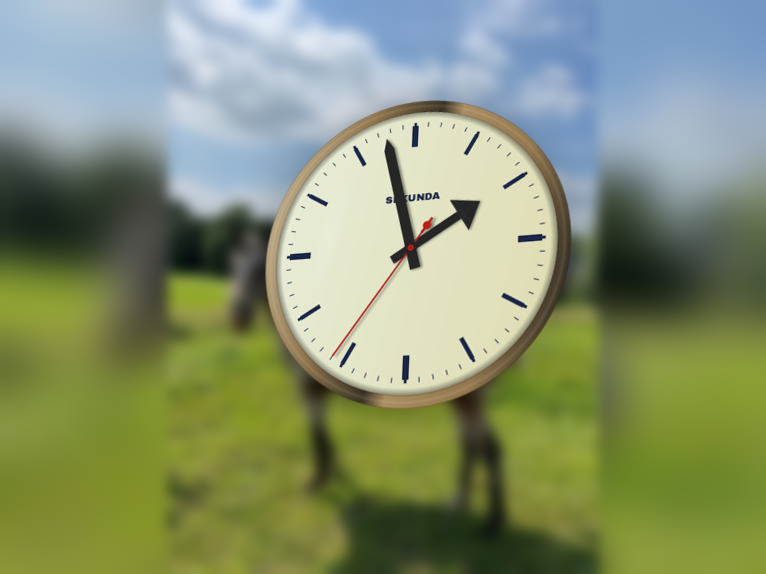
1:57:36
